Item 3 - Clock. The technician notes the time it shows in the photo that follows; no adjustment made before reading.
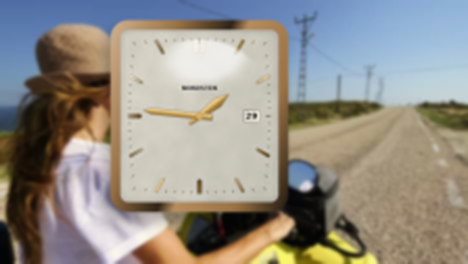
1:46
